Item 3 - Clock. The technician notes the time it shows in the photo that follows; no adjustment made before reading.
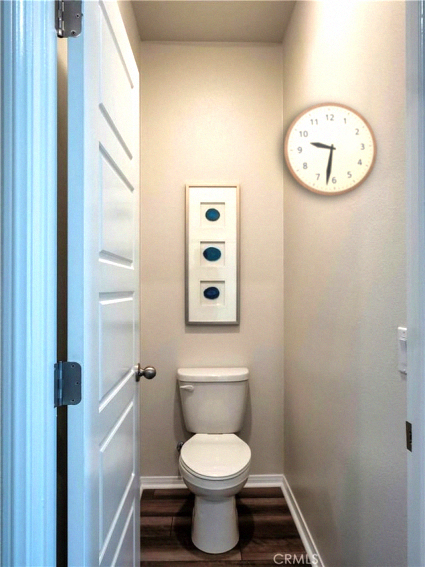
9:32
